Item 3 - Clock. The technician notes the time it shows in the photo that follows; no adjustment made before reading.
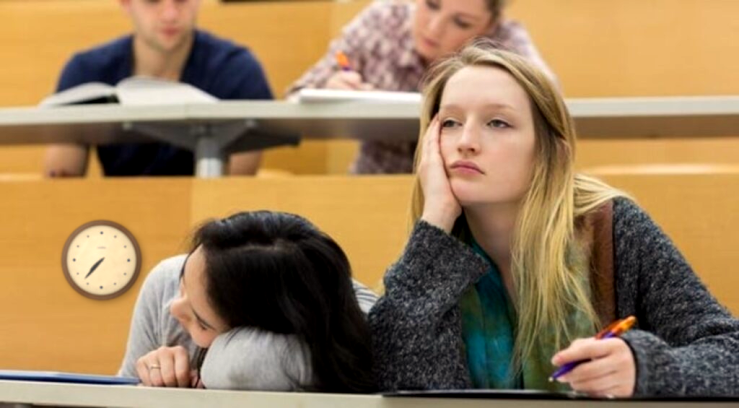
7:37
